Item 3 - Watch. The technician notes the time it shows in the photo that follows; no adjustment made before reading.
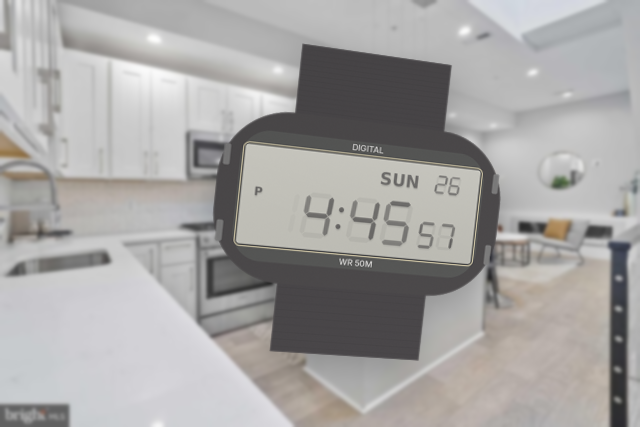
4:45:57
